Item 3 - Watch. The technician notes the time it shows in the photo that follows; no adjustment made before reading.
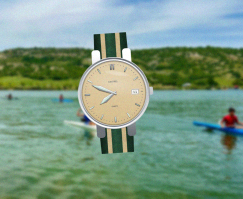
7:49
